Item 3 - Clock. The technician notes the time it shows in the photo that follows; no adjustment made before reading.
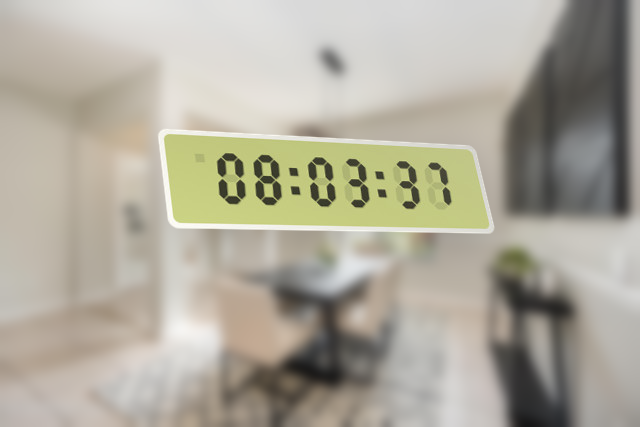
8:03:37
